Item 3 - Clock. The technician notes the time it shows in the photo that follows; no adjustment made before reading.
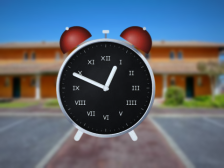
12:49
